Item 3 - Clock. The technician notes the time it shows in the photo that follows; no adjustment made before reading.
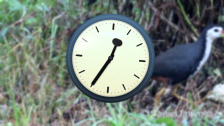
12:35
